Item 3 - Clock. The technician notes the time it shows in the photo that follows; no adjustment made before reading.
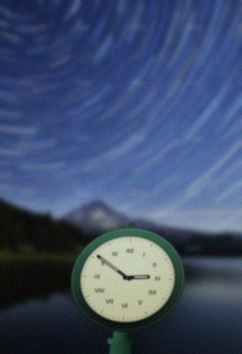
2:51
